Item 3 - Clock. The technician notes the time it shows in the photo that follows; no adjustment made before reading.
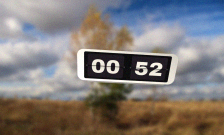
0:52
